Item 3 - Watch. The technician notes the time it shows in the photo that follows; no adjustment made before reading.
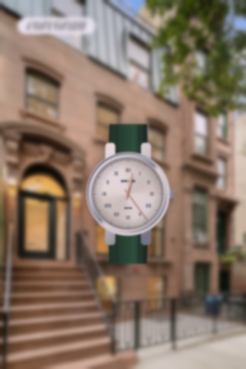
12:24
